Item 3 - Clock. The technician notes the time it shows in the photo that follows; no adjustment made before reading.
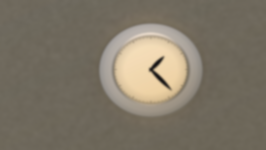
1:23
